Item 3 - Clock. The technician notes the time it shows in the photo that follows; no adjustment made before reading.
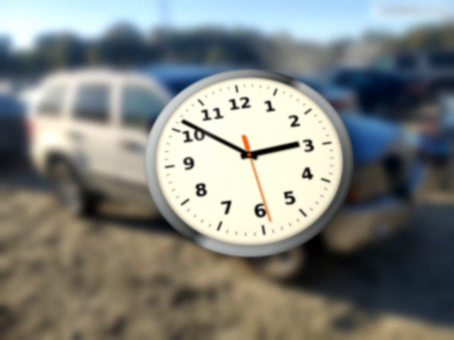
2:51:29
